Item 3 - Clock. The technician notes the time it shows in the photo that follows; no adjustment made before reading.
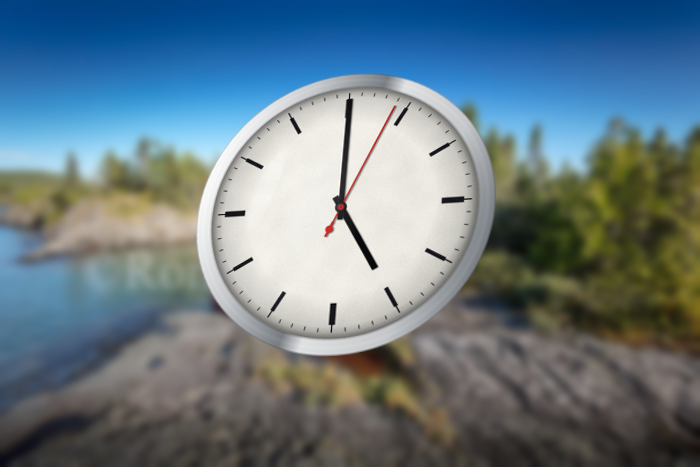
5:00:04
